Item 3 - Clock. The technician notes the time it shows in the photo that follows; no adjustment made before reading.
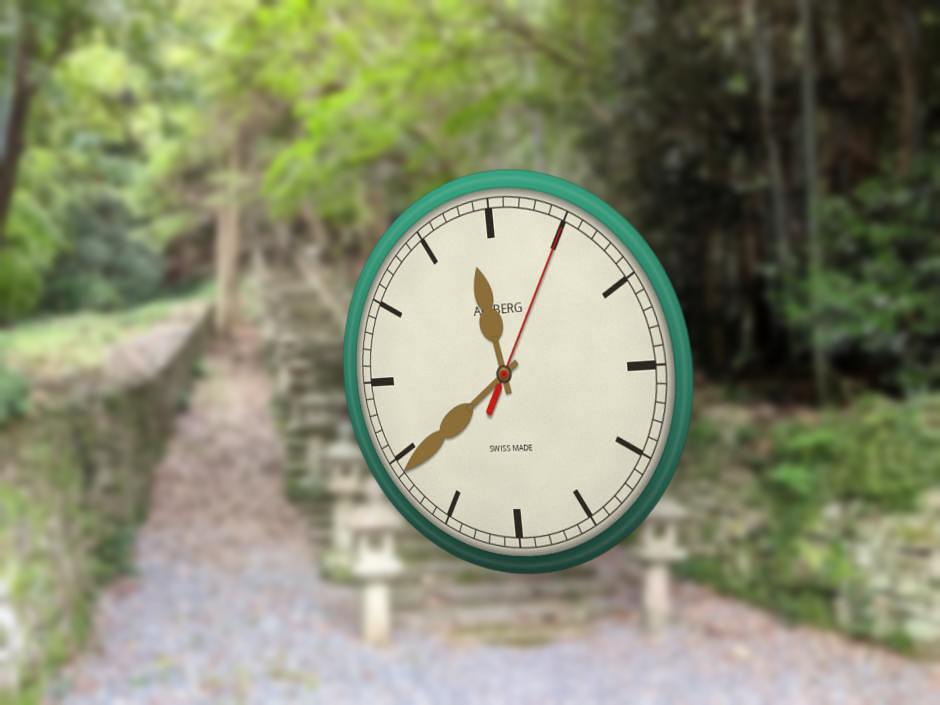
11:39:05
